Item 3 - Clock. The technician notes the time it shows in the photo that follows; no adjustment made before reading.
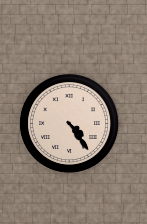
4:24
